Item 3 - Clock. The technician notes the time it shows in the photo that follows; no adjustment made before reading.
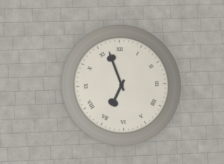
6:57
